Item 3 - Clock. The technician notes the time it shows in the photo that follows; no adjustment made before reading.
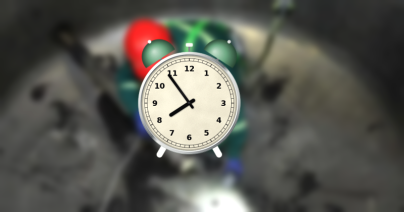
7:54
